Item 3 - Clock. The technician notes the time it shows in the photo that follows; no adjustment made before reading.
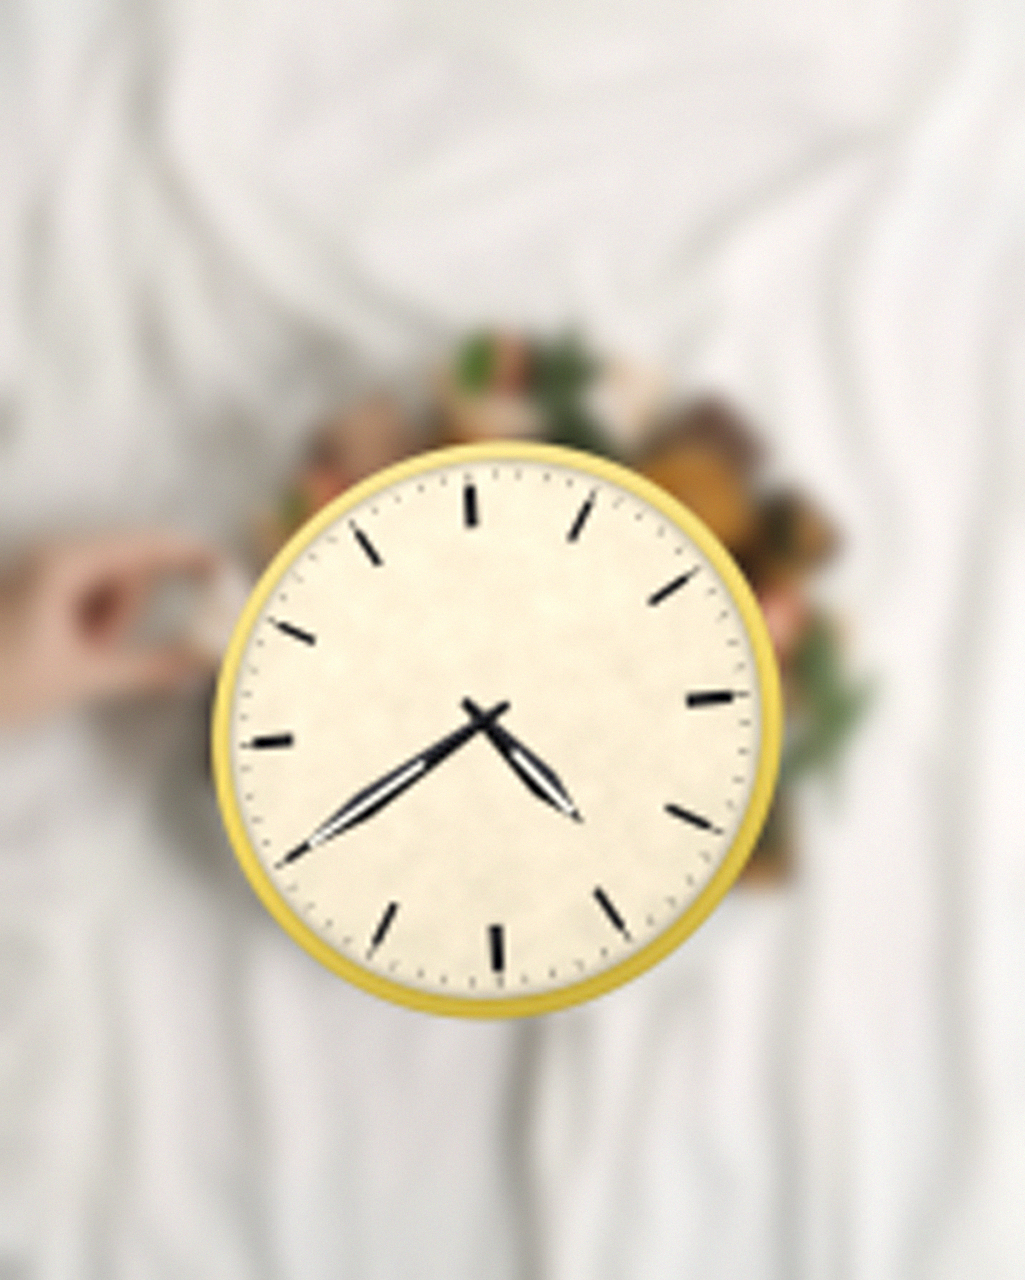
4:40
